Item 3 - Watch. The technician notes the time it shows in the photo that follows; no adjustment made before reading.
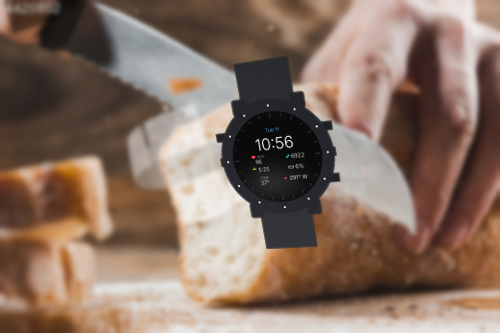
10:56
